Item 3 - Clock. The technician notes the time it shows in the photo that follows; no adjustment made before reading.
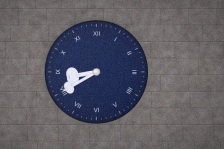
8:40
